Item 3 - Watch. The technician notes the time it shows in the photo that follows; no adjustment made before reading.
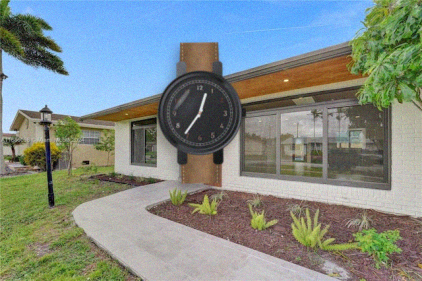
12:36
